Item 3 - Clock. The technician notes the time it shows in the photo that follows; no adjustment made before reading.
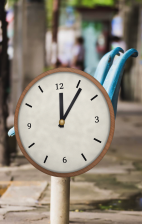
12:06
